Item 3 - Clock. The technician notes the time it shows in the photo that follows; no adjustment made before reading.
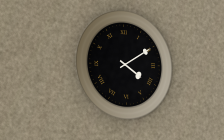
4:10
